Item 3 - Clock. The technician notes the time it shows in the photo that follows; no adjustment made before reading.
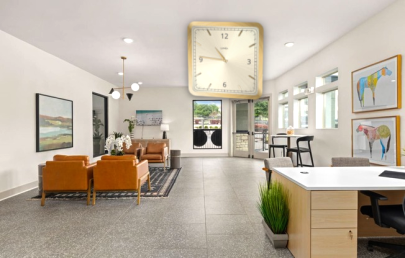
10:46
